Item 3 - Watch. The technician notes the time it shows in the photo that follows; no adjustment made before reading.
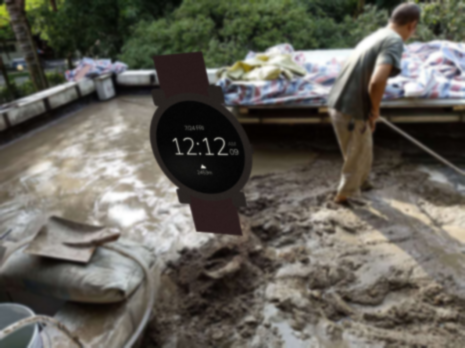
12:12
